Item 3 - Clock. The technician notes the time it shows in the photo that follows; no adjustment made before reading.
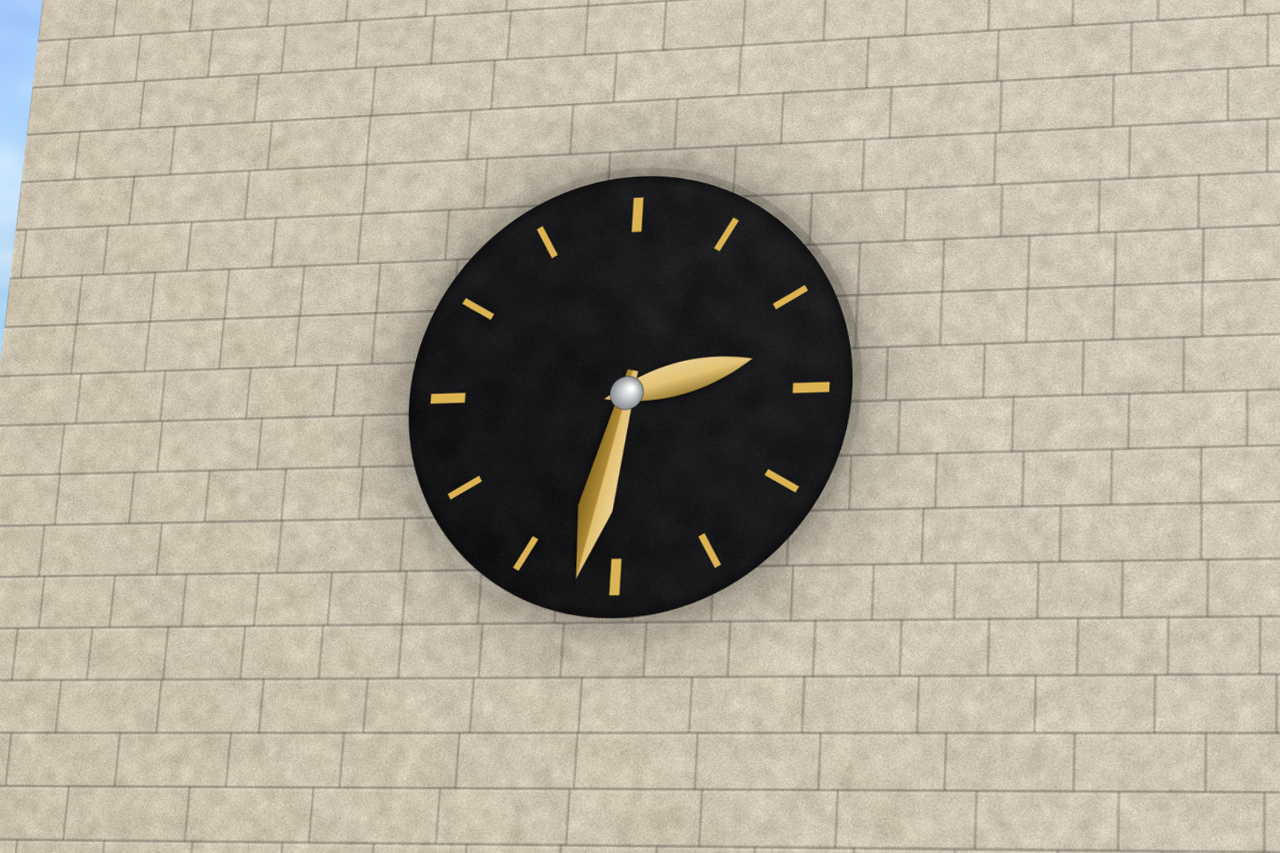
2:32
